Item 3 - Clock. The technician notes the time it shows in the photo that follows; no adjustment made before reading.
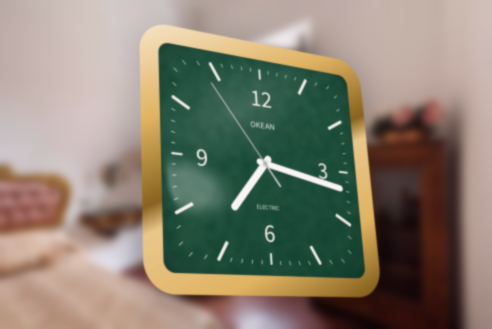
7:16:54
